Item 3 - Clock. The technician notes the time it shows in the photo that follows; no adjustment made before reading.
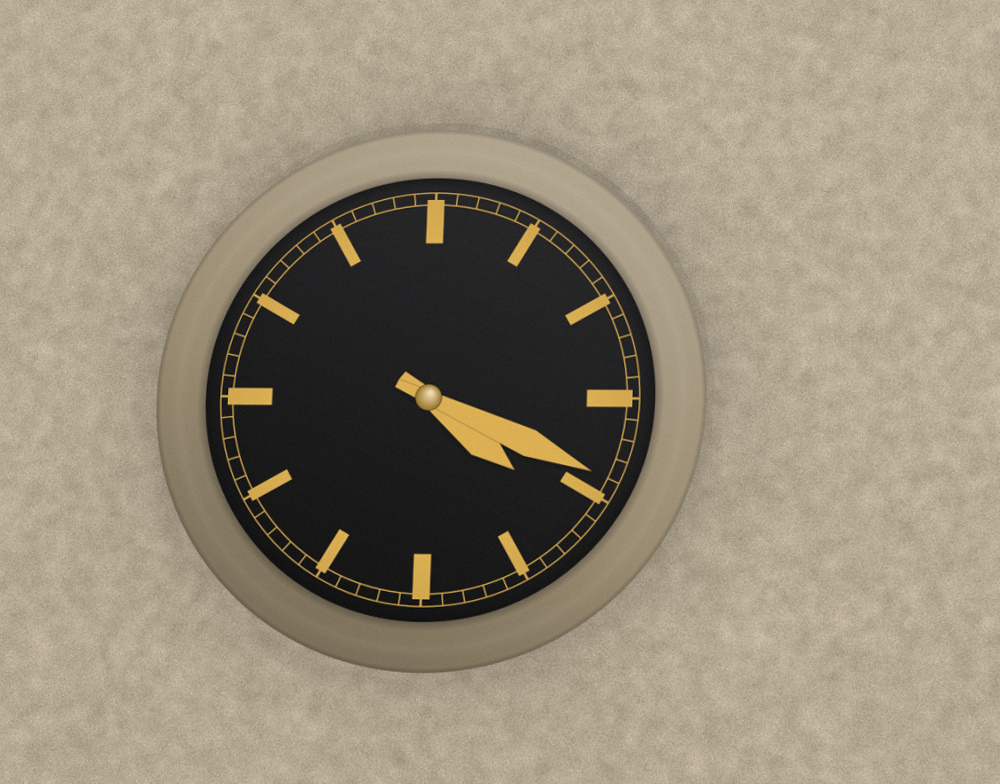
4:19
